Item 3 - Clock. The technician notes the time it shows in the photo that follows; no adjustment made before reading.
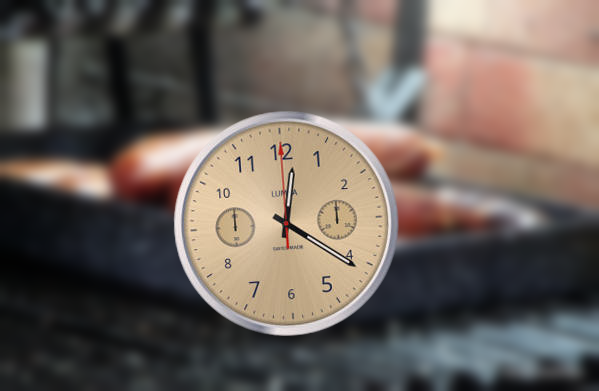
12:21
